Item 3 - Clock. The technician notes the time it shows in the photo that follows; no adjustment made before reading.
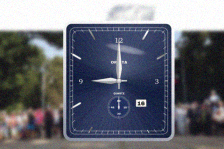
9:00
